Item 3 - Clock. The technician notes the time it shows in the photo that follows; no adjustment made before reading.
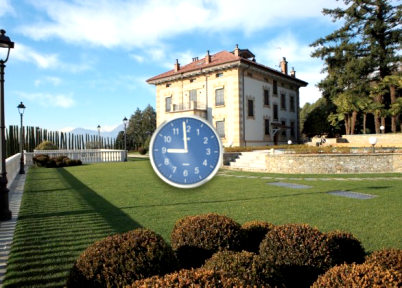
8:59
